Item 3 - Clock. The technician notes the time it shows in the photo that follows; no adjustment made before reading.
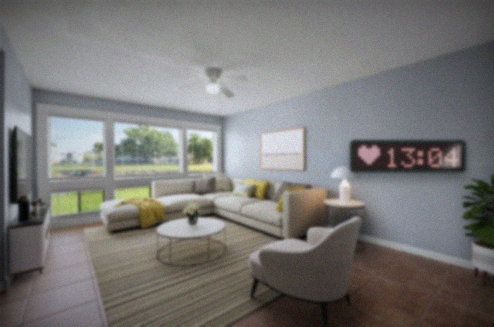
13:04
